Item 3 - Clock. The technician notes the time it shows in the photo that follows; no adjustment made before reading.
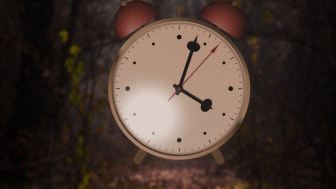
4:03:07
